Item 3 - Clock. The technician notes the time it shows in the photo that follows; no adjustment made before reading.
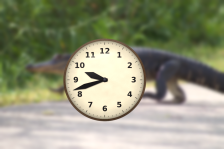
9:42
